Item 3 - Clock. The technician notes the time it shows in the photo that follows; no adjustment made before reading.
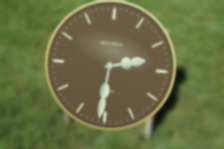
2:31
